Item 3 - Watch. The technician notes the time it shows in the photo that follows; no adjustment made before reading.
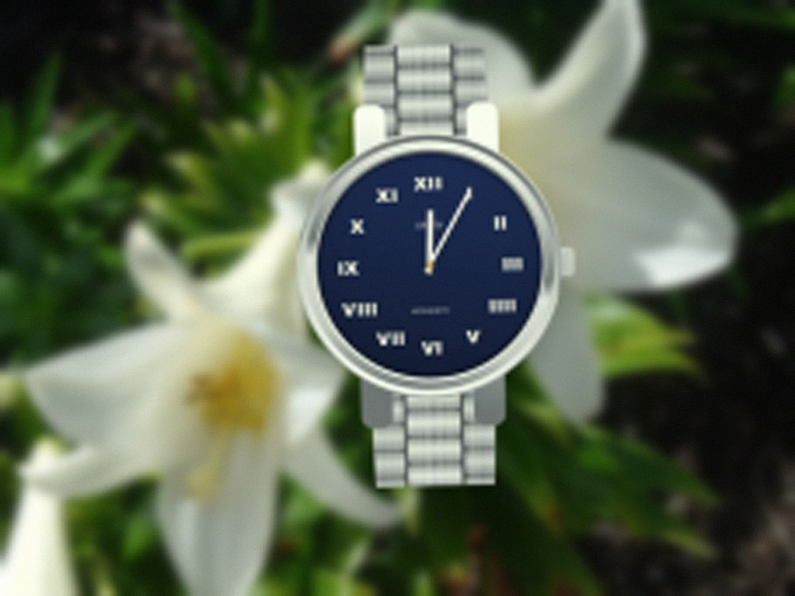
12:05
